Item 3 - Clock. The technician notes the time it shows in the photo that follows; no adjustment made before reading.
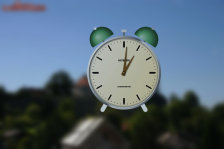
1:01
